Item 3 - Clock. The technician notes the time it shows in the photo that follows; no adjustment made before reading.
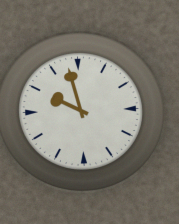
9:58
